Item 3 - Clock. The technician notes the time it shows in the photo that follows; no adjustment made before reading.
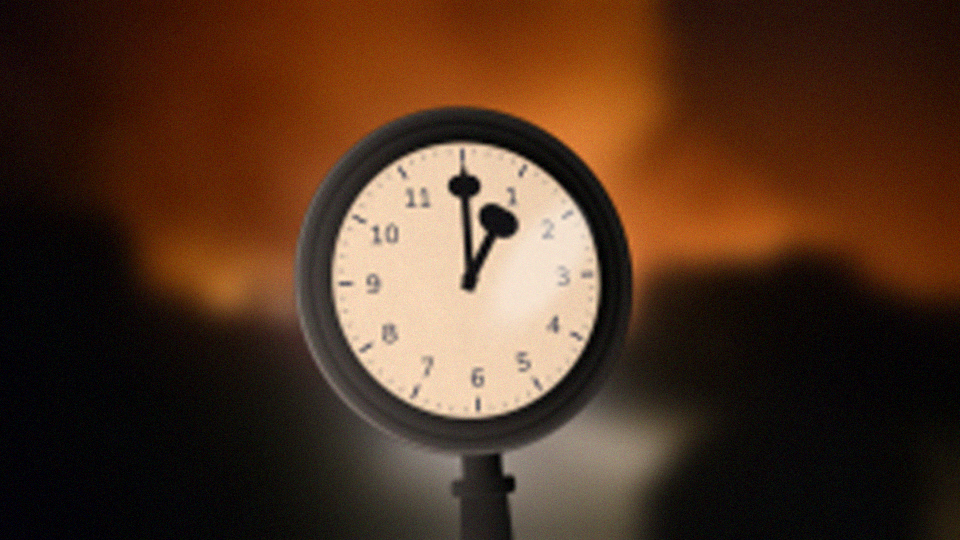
1:00
